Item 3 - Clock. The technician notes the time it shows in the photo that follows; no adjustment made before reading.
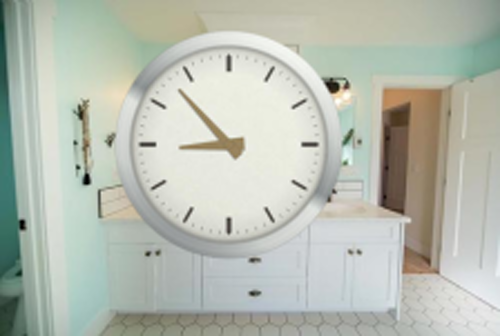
8:53
